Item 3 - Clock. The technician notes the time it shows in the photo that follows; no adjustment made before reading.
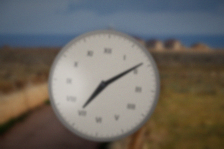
7:09
